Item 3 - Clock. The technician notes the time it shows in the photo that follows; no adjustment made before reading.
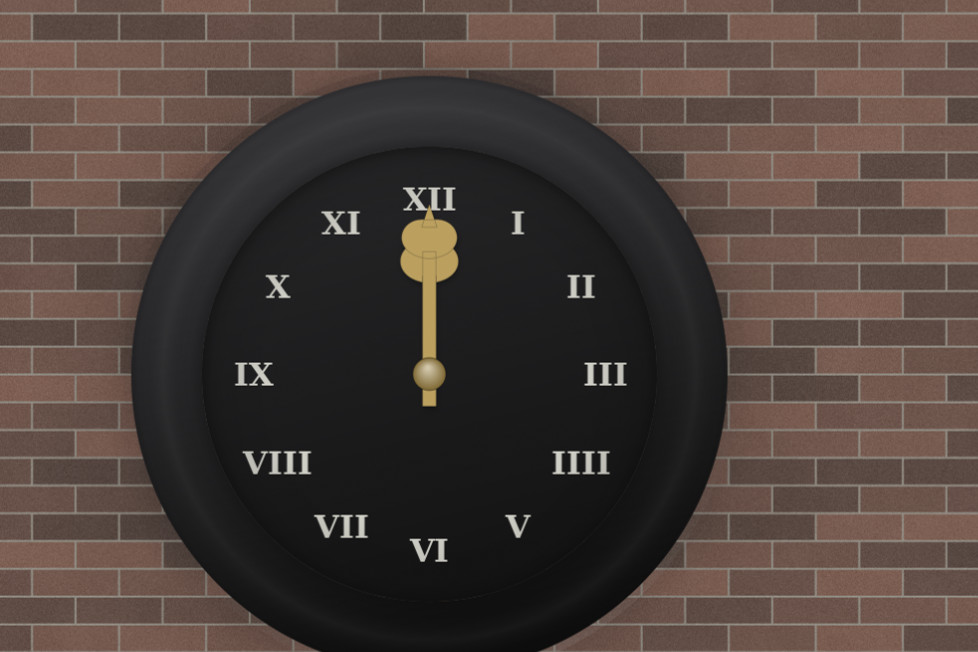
12:00
